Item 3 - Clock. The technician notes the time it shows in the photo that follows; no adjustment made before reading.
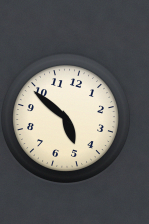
4:49
